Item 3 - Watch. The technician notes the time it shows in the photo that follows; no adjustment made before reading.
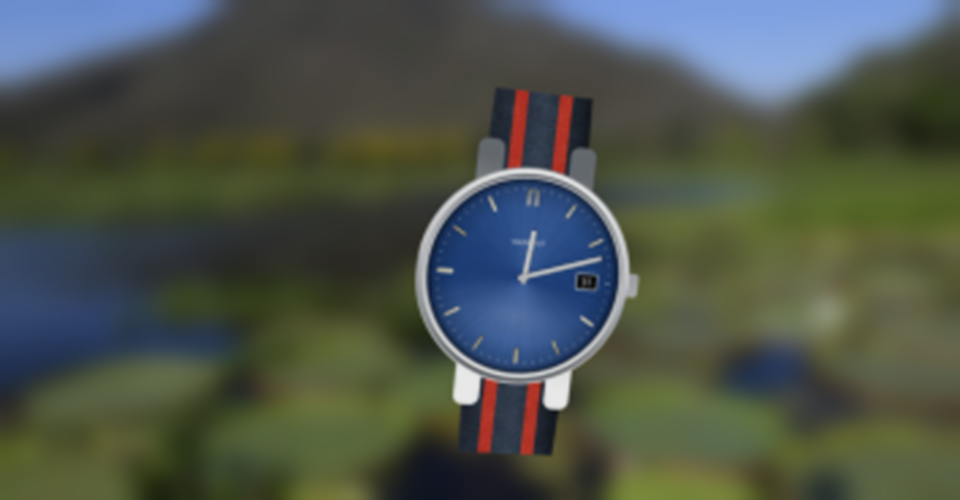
12:12
